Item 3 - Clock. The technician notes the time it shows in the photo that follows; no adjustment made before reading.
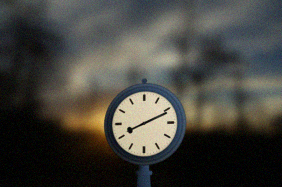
8:11
